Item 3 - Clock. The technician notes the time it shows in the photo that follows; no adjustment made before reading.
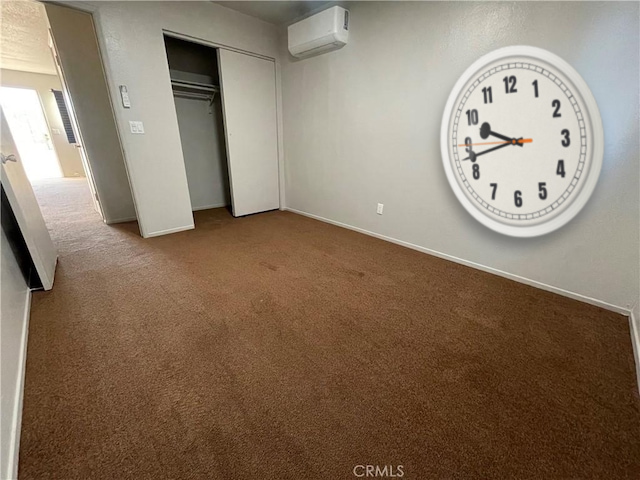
9:42:45
